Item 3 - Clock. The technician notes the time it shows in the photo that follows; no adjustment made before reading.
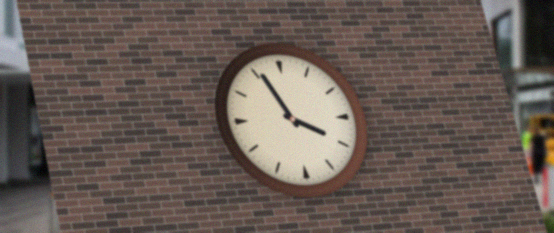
3:56
